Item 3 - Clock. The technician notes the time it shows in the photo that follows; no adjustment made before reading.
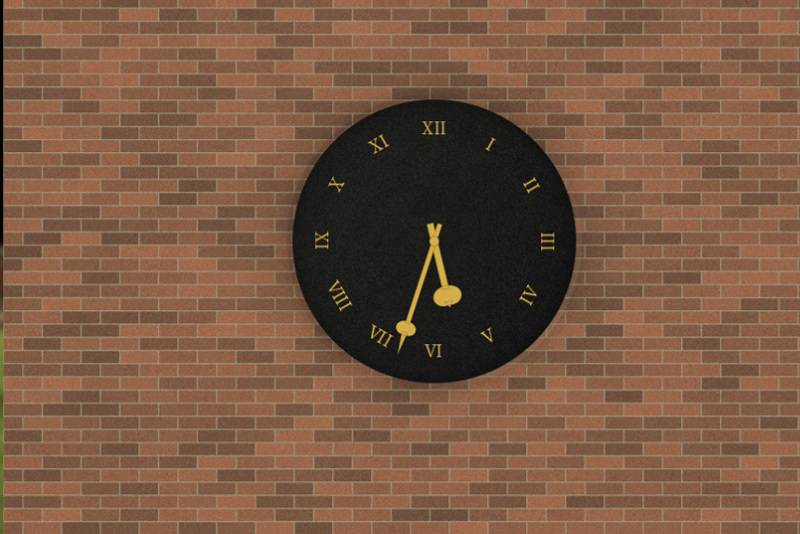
5:33
